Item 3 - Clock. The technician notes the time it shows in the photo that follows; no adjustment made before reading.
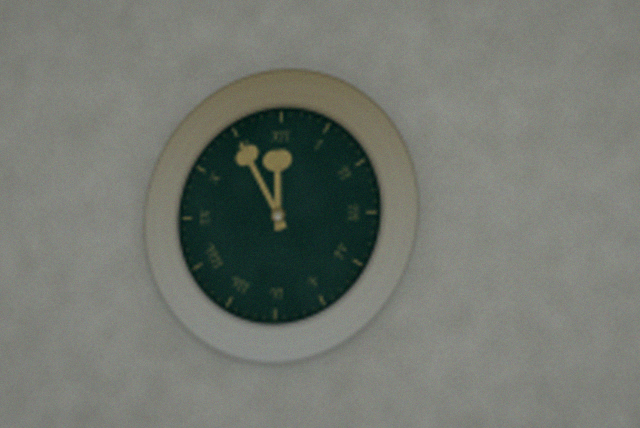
11:55
